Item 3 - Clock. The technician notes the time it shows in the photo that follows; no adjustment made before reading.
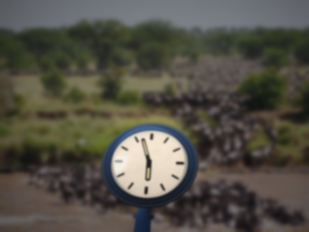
5:57
